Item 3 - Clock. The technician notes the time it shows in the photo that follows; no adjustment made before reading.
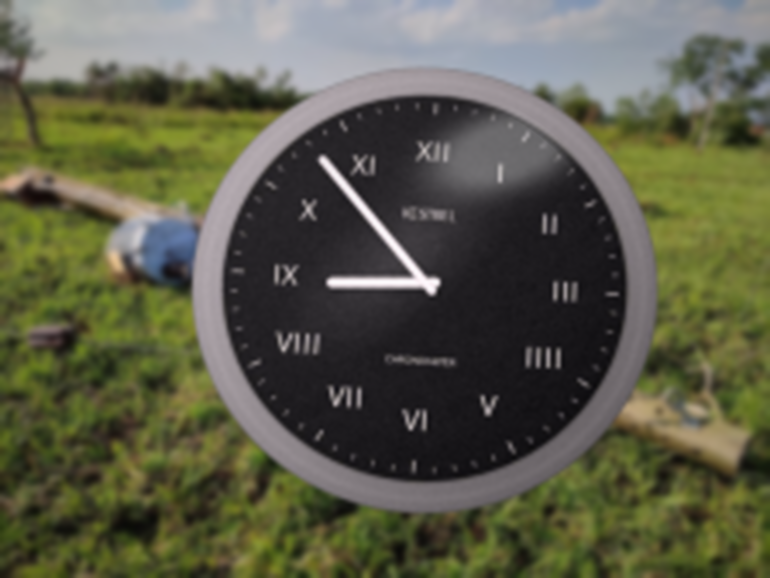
8:53
